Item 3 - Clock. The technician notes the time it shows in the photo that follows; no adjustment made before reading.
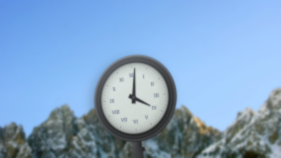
4:01
